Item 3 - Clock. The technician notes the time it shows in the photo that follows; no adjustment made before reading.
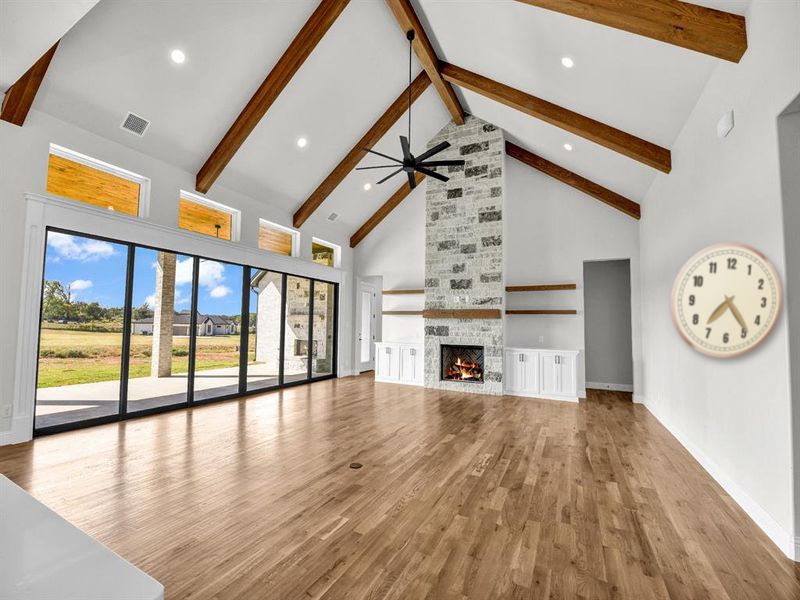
7:24
